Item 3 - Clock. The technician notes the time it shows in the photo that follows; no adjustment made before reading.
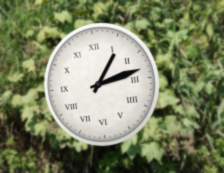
1:13
